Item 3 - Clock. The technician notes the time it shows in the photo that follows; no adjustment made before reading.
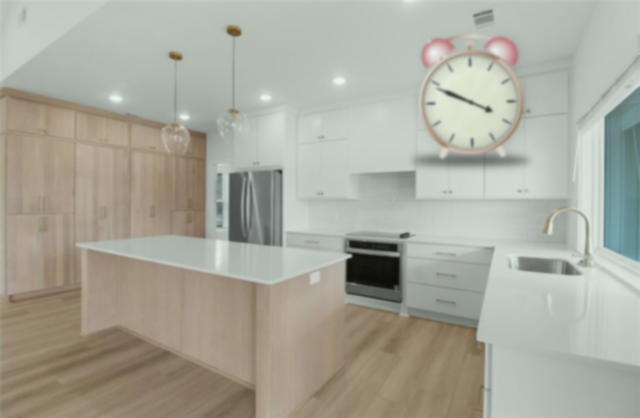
3:49
